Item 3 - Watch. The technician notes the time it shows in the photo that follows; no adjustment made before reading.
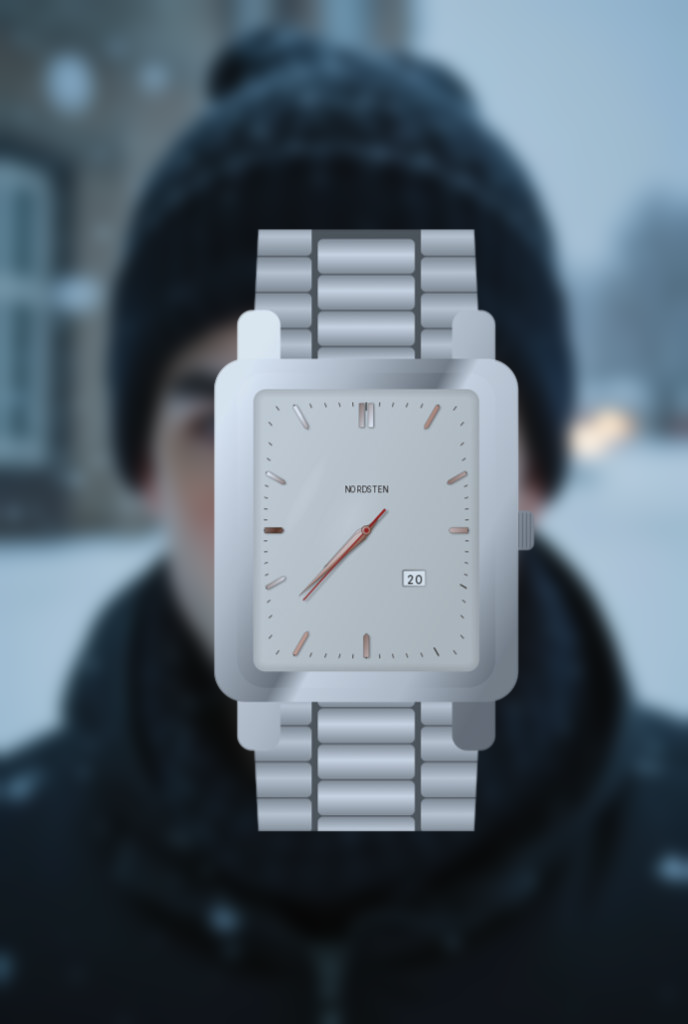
7:37:37
